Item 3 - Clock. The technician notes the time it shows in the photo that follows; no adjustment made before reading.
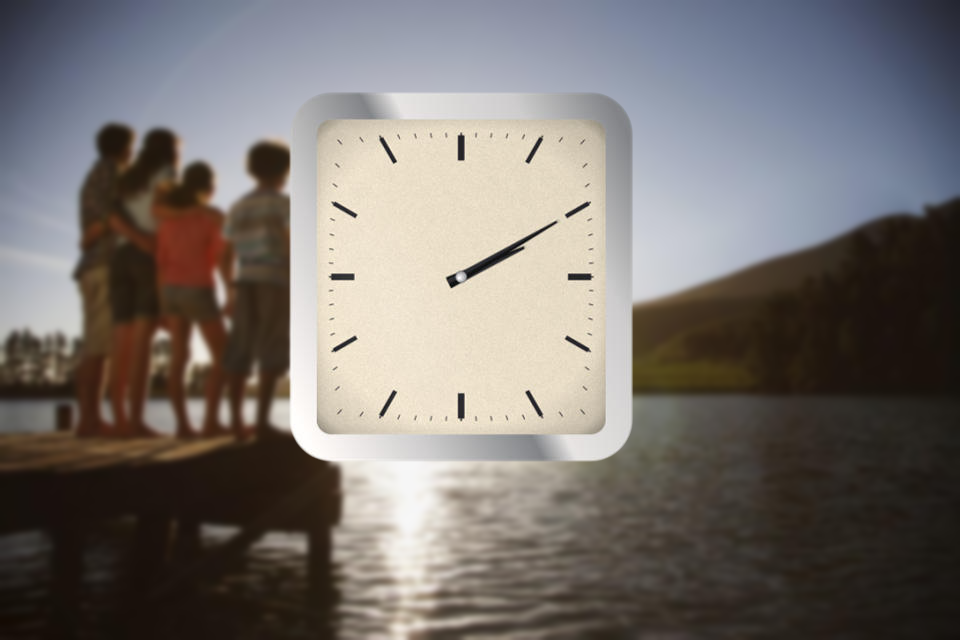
2:10
